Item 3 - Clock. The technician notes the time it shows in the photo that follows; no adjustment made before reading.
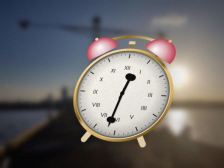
12:32
